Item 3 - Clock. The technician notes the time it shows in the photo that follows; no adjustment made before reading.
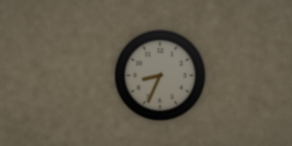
8:34
